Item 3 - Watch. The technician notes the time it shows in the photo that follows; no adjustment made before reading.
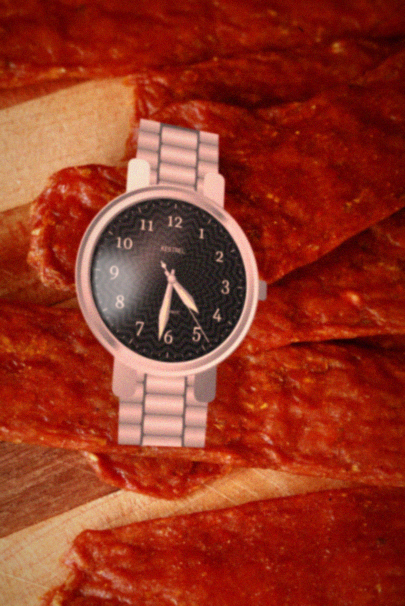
4:31:24
